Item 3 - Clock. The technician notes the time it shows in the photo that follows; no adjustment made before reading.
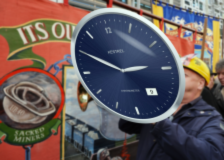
2:50
